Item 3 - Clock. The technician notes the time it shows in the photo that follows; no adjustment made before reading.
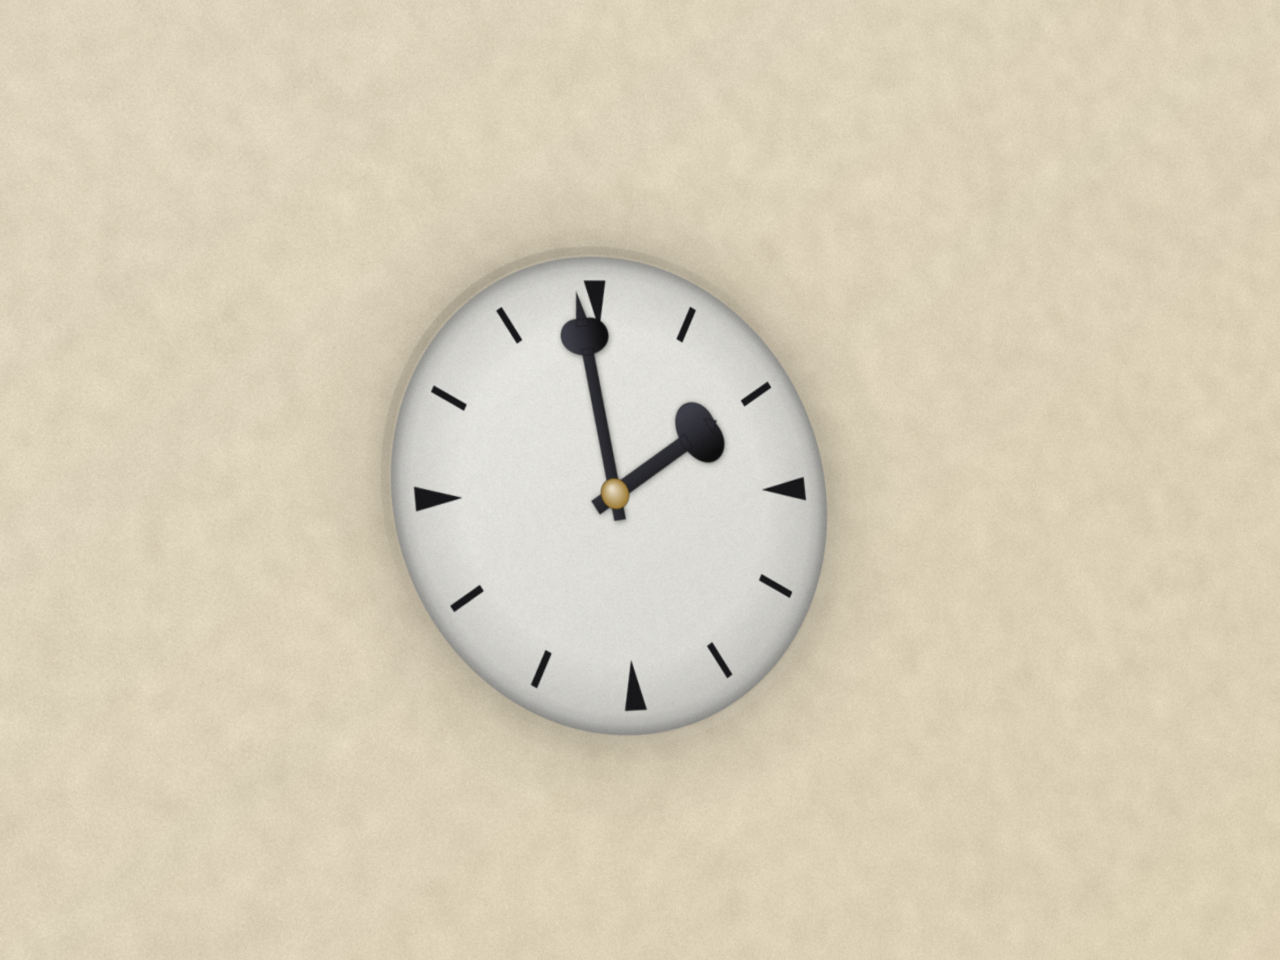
1:59
